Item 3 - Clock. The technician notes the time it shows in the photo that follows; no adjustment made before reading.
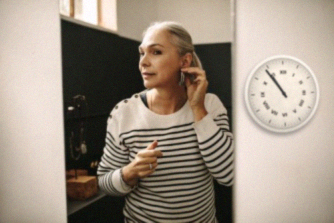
10:54
